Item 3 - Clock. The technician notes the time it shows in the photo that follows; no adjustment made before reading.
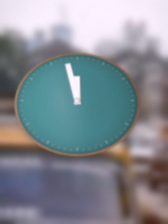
11:58
